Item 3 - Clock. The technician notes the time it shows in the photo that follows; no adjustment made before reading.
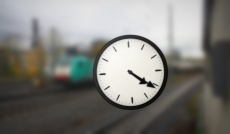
4:21
